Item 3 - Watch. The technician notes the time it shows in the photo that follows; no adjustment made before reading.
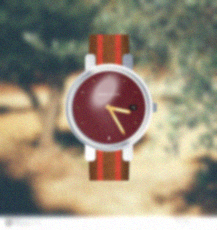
3:25
